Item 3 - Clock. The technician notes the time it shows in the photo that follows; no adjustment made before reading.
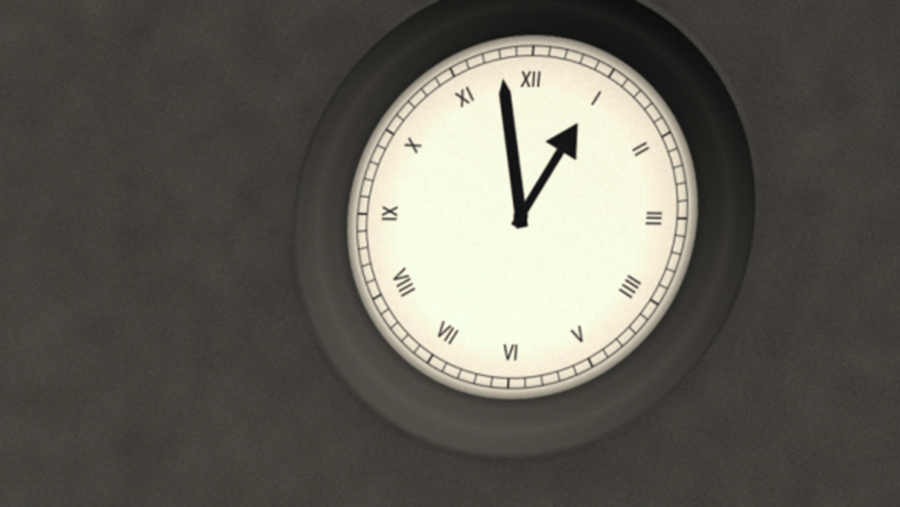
12:58
